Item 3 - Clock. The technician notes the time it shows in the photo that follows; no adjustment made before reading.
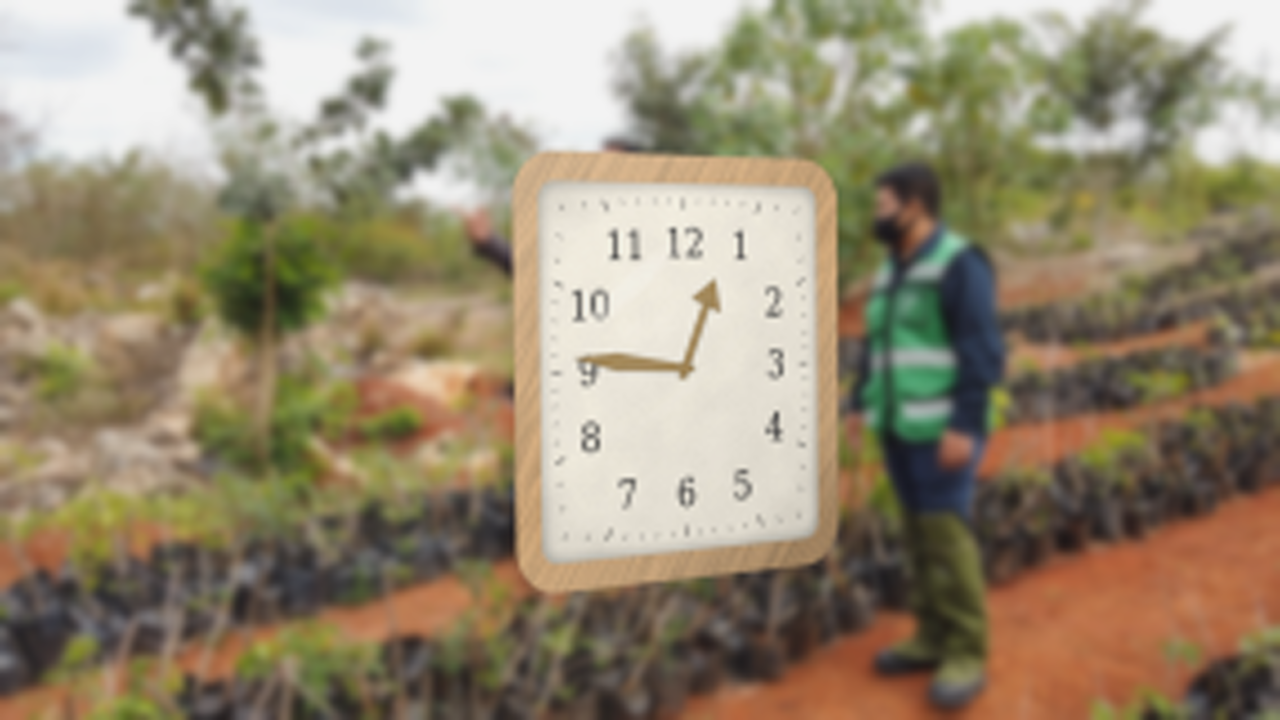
12:46
